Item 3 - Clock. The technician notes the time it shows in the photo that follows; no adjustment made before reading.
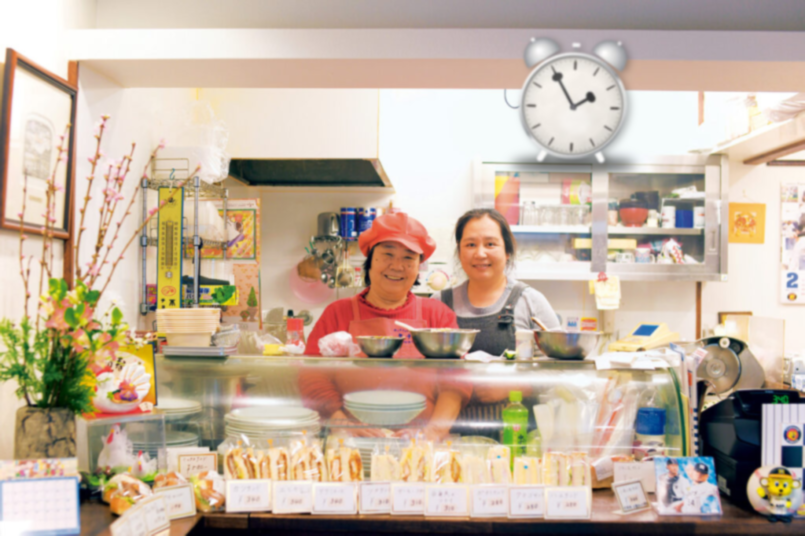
1:55
